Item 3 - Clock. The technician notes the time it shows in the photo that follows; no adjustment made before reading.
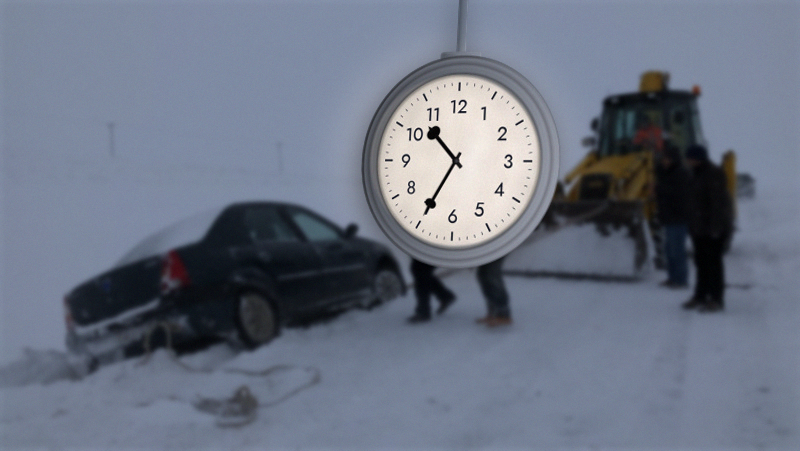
10:35
